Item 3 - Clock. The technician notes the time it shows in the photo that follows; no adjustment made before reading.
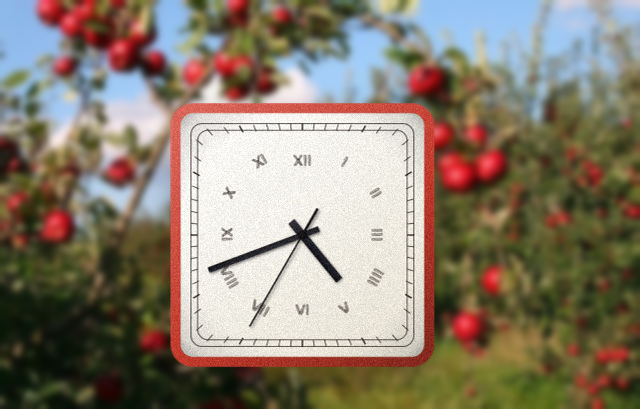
4:41:35
